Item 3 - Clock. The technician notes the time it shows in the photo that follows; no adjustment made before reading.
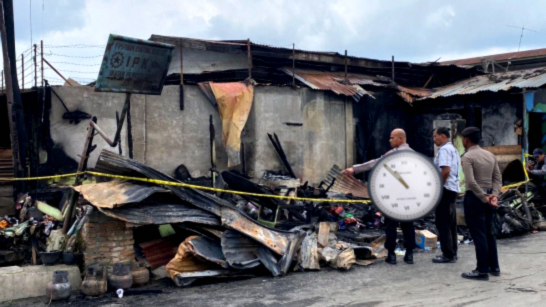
10:53
